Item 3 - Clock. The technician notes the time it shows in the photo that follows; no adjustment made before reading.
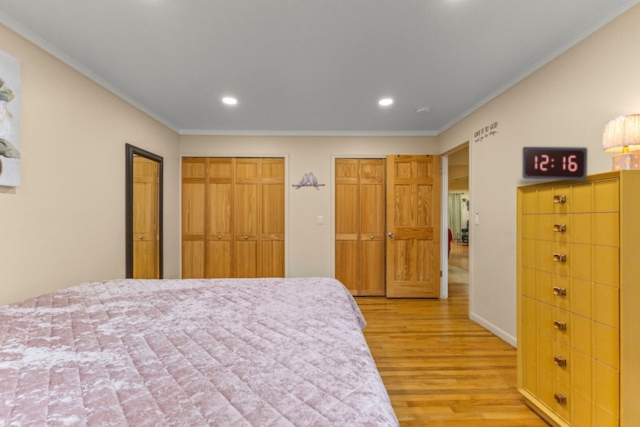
12:16
